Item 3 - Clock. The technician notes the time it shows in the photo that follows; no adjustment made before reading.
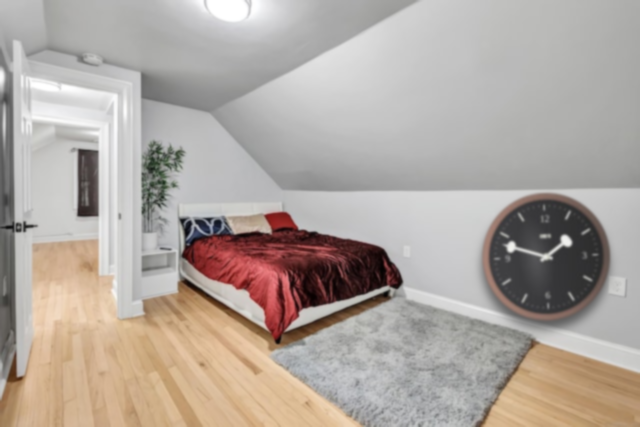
1:48
